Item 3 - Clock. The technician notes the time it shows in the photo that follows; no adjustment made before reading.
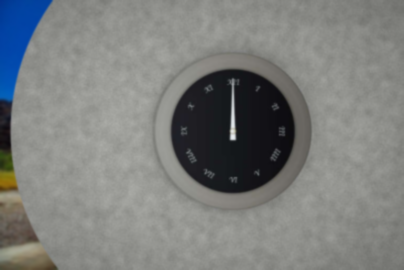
12:00
